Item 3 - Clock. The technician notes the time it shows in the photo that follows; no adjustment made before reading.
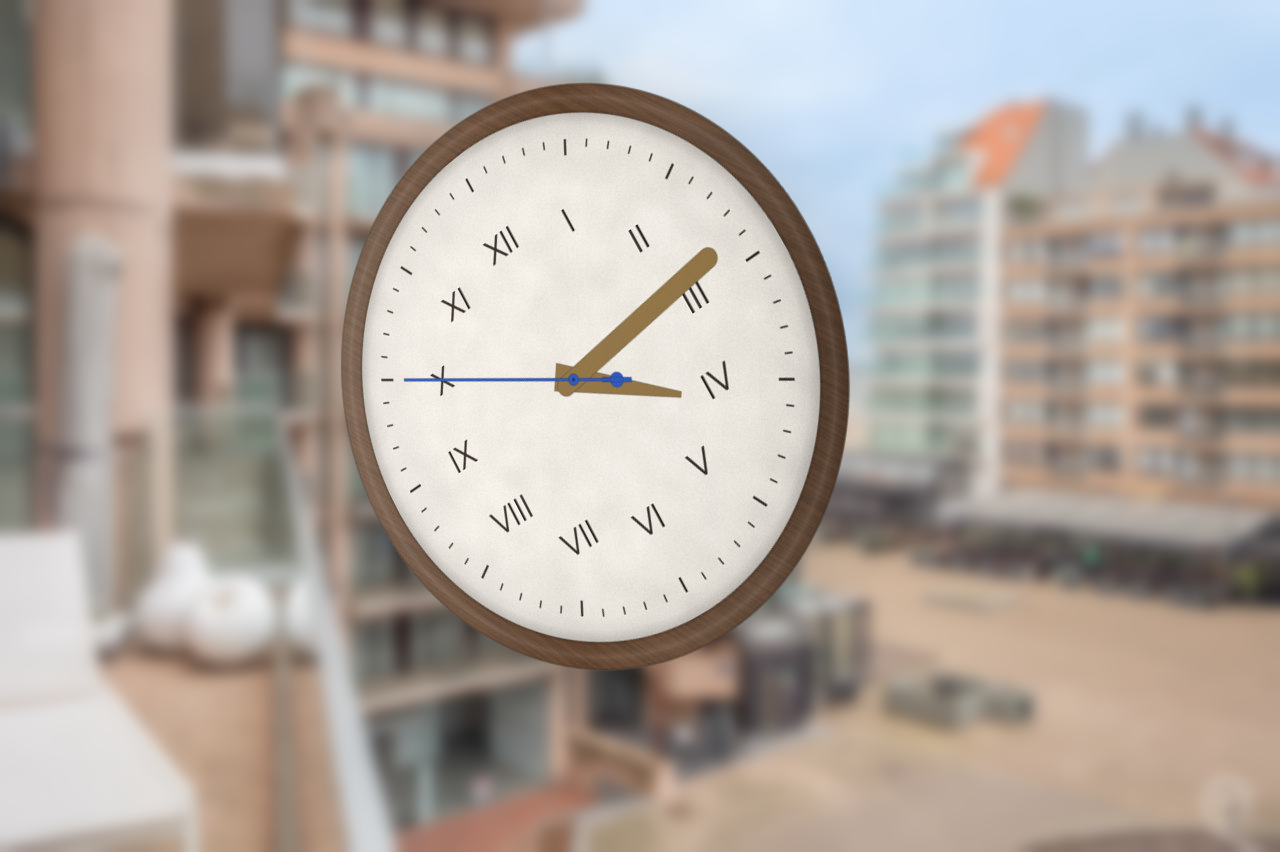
4:13:50
